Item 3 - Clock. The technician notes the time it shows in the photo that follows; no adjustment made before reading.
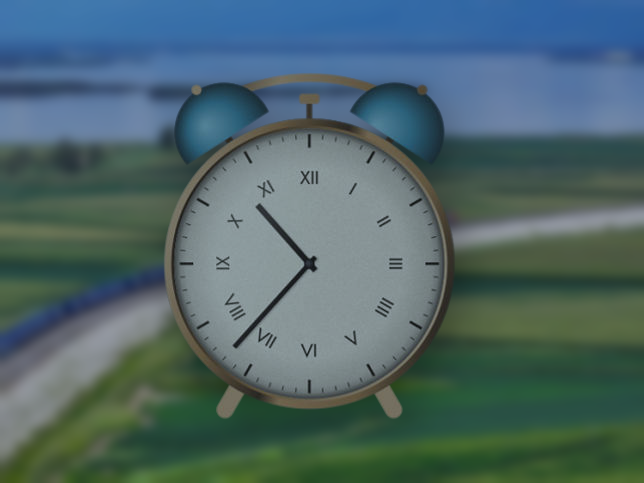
10:37
